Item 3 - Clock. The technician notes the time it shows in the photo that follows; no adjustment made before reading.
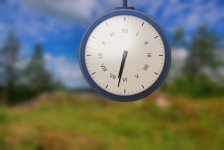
6:32
